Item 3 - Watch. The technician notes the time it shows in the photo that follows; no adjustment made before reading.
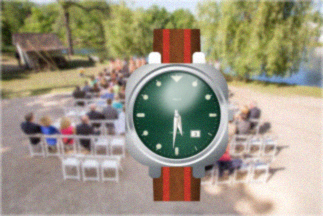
5:31
